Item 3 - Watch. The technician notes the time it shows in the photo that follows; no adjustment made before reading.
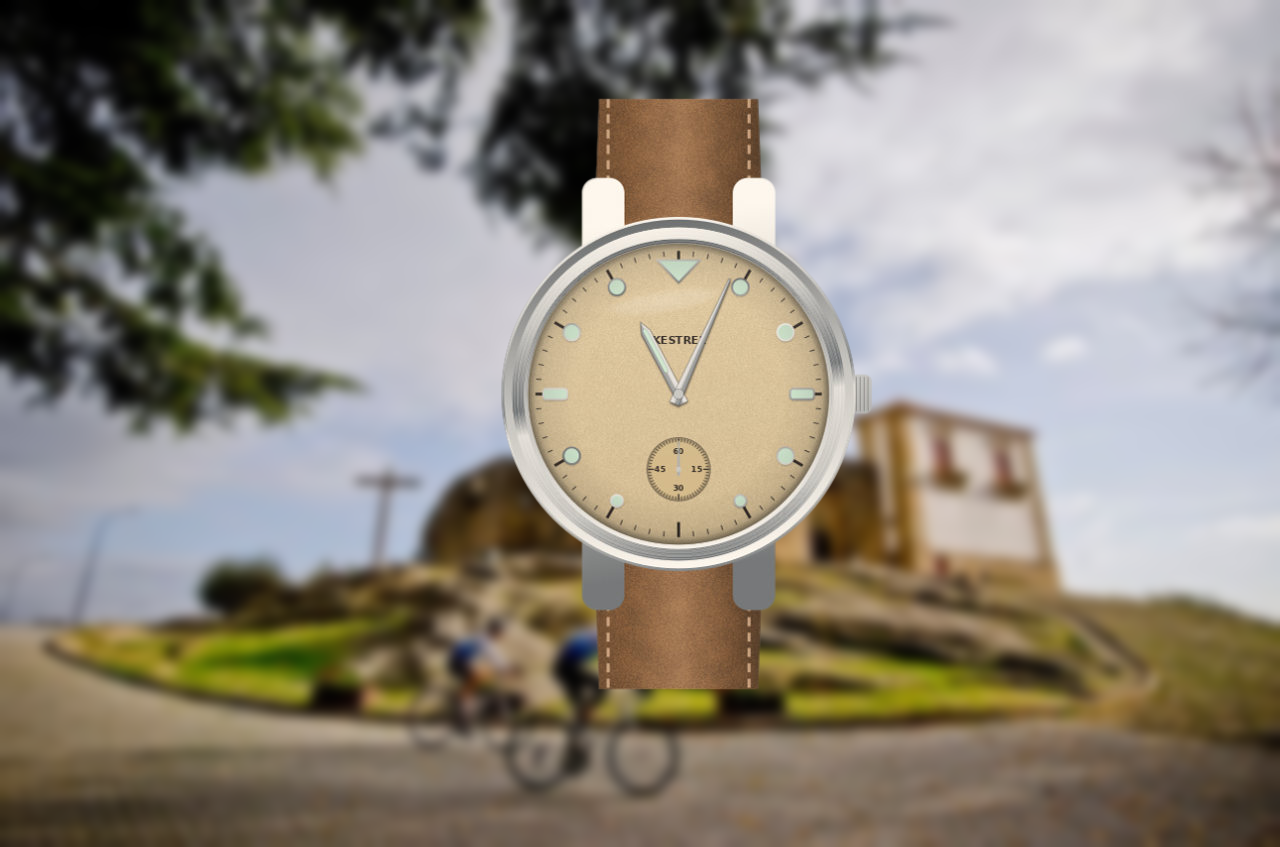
11:04
